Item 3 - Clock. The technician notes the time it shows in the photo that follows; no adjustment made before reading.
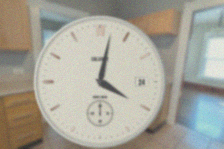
4:02
